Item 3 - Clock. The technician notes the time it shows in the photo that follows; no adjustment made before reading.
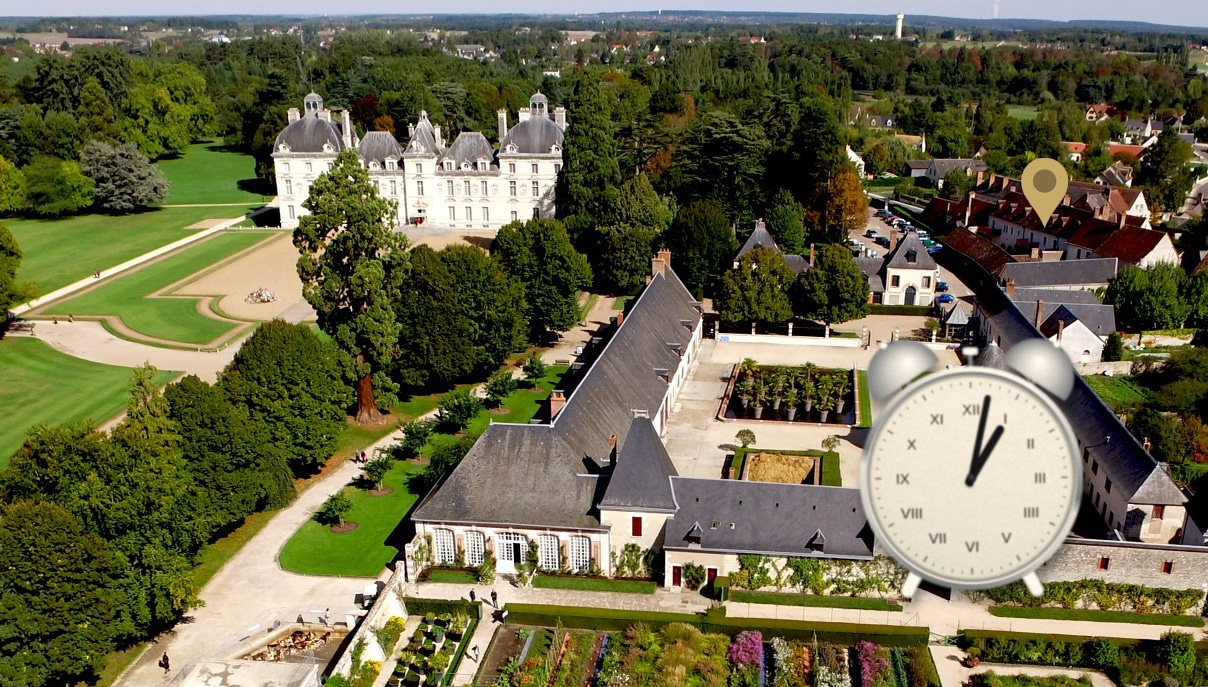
1:02
